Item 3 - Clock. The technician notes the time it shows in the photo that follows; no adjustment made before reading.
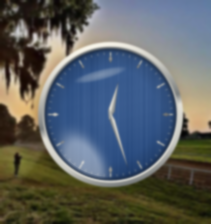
12:27
